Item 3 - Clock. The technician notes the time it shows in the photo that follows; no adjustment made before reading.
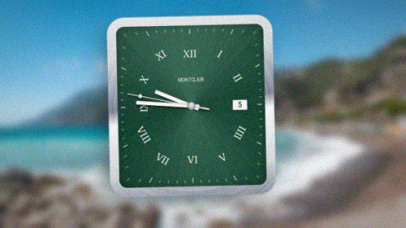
9:45:47
